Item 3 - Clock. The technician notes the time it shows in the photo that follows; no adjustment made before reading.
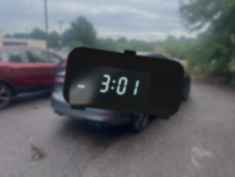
3:01
